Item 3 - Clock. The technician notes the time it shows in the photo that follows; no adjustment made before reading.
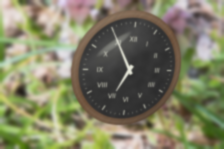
6:55
